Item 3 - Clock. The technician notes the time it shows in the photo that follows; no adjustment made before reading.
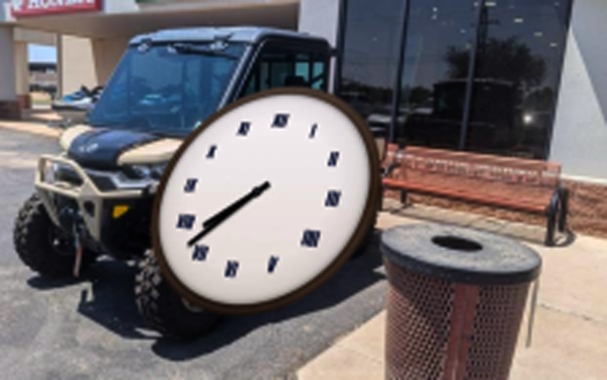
7:37
